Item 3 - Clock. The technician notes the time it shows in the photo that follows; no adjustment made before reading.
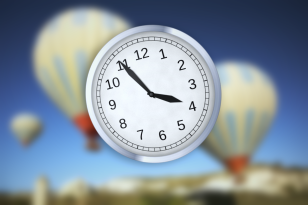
3:55
